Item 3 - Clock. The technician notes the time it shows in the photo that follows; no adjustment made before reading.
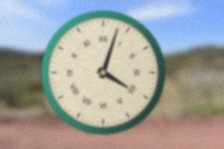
4:03
